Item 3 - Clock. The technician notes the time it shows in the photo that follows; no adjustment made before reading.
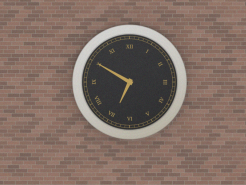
6:50
